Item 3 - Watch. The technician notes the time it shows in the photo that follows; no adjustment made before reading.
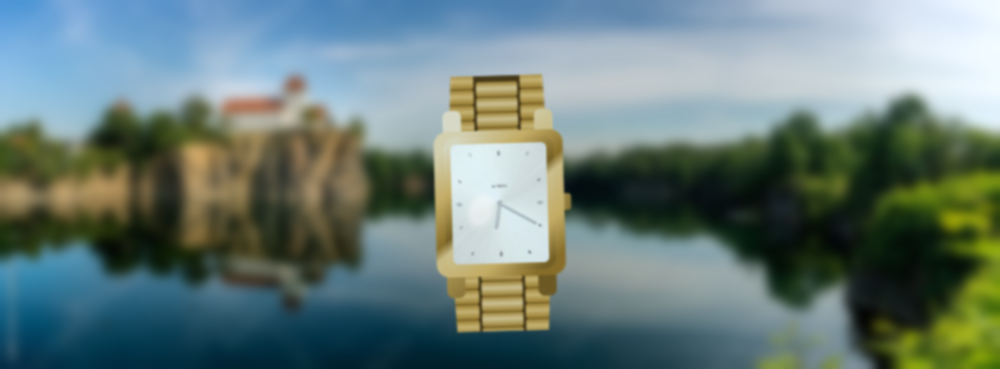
6:20
